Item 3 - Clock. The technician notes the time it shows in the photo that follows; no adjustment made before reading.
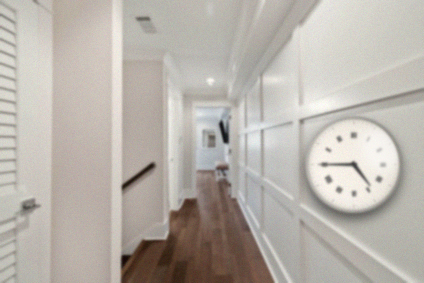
4:45
